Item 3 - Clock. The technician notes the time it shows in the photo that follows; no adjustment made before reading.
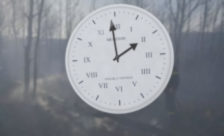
1:59
